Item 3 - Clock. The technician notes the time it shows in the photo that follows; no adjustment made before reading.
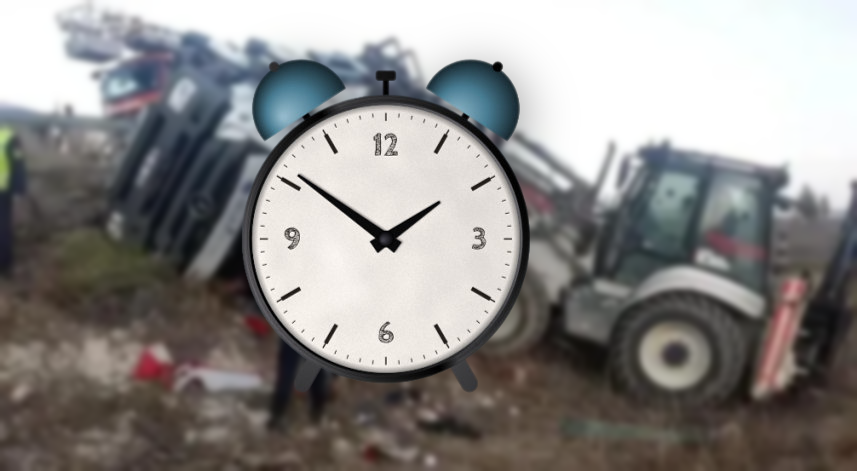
1:51
